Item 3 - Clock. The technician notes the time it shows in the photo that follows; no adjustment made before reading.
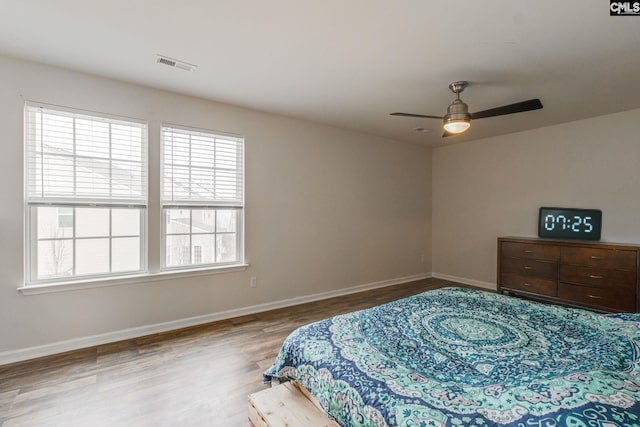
7:25
